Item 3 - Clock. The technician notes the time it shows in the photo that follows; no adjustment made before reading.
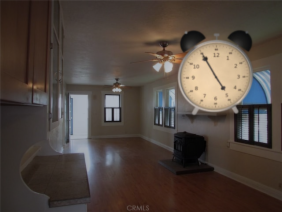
4:55
